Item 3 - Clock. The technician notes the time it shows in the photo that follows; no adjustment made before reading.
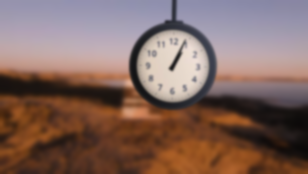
1:04
